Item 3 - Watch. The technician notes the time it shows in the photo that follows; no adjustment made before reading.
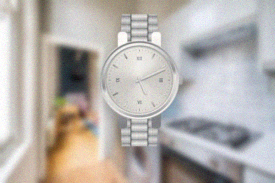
5:11
